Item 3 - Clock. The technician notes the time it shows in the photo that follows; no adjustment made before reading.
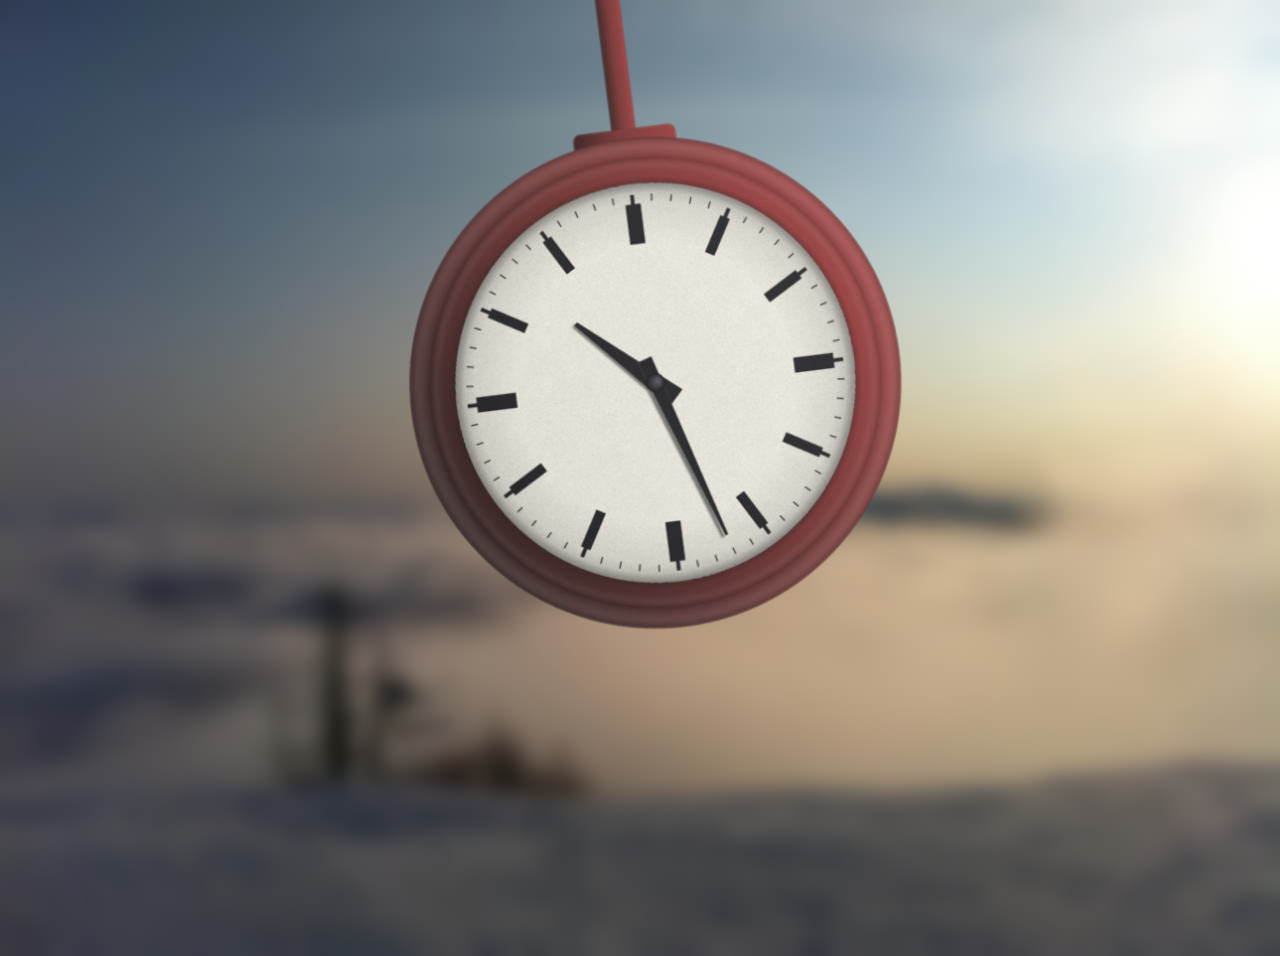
10:27
